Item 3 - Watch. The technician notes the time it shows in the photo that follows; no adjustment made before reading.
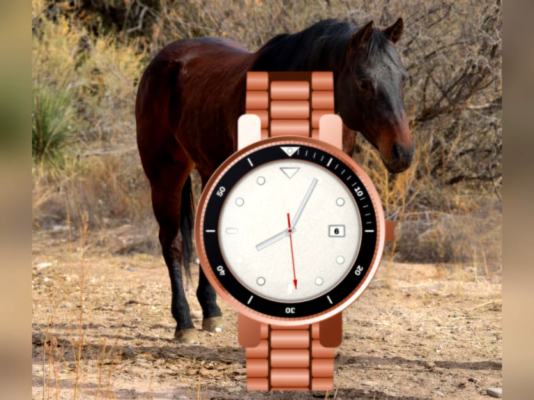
8:04:29
